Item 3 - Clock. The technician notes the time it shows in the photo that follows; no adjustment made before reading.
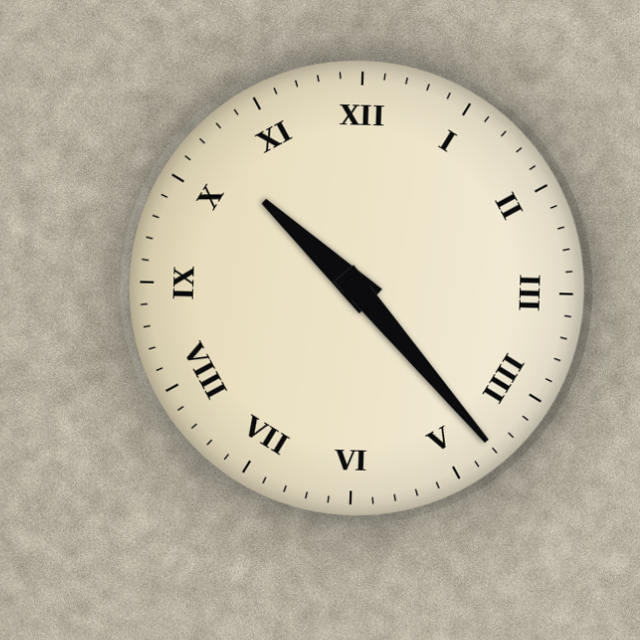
10:23
